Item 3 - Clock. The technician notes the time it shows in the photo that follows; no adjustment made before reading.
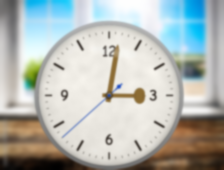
3:01:38
